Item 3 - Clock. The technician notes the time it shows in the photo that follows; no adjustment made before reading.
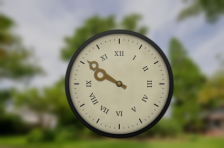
9:51
